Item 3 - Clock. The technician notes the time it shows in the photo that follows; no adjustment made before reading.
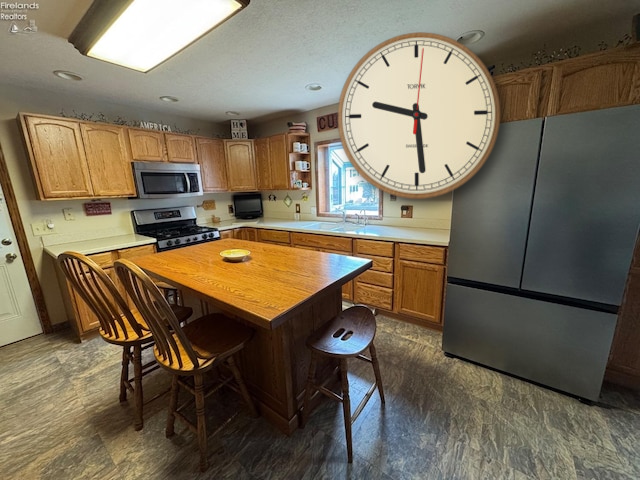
9:29:01
